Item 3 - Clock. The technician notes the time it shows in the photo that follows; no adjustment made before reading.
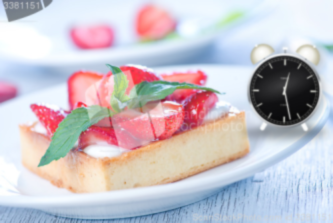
12:28
